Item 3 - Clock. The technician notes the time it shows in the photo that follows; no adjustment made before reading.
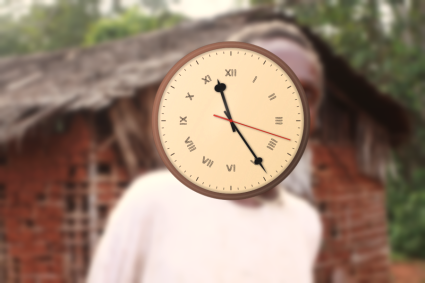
11:24:18
